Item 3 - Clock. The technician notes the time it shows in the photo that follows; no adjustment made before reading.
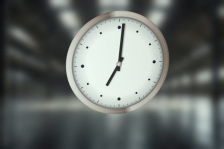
7:01
